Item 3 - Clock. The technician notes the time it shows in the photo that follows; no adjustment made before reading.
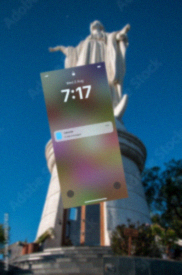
7:17
